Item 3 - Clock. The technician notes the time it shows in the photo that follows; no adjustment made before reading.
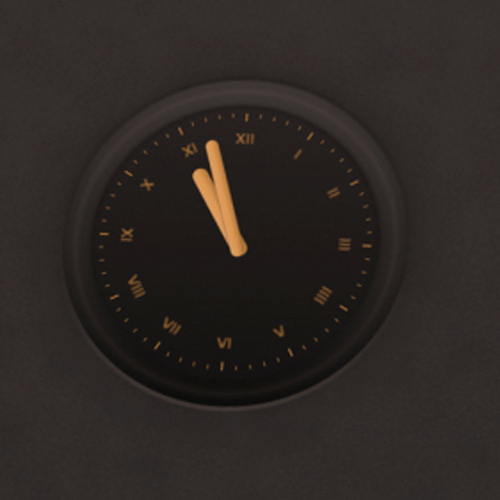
10:57
